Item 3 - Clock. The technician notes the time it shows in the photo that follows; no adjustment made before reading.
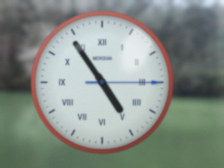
4:54:15
